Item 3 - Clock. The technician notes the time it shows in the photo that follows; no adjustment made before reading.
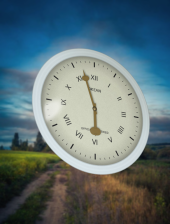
5:57
